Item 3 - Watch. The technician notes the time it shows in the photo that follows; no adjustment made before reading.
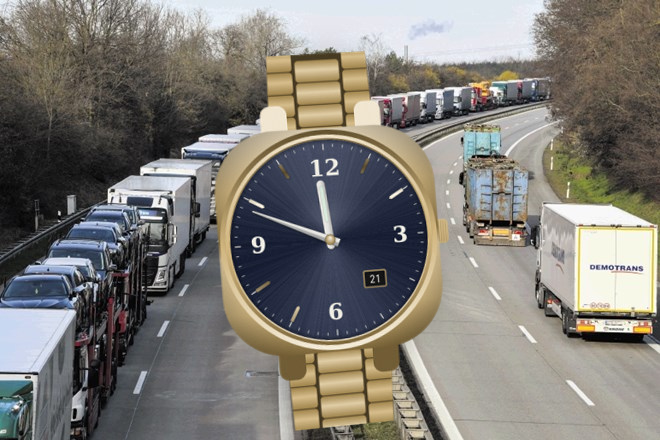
11:49
